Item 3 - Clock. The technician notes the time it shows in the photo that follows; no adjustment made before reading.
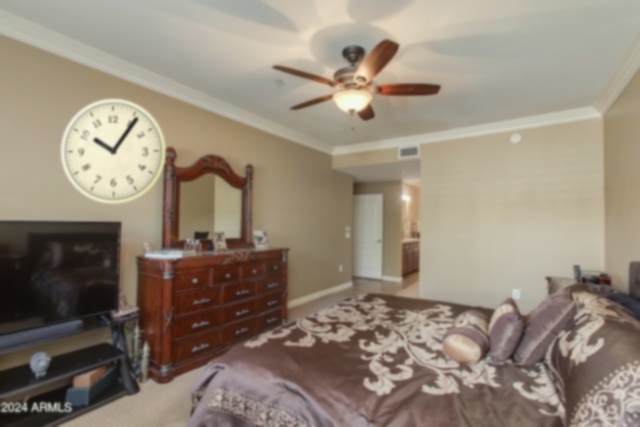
10:06
